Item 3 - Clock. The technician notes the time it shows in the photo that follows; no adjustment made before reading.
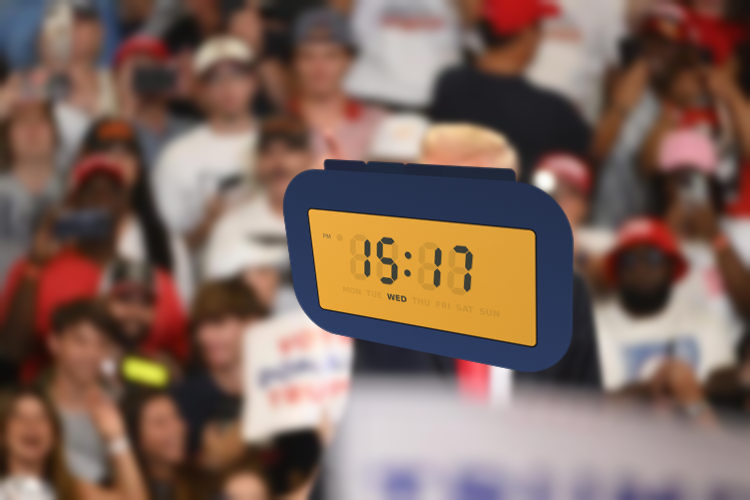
15:17
